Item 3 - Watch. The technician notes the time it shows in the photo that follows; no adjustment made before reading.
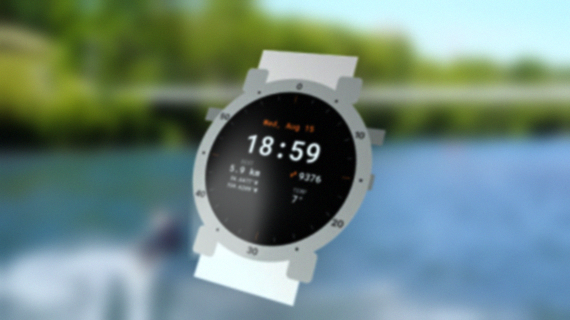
18:59
